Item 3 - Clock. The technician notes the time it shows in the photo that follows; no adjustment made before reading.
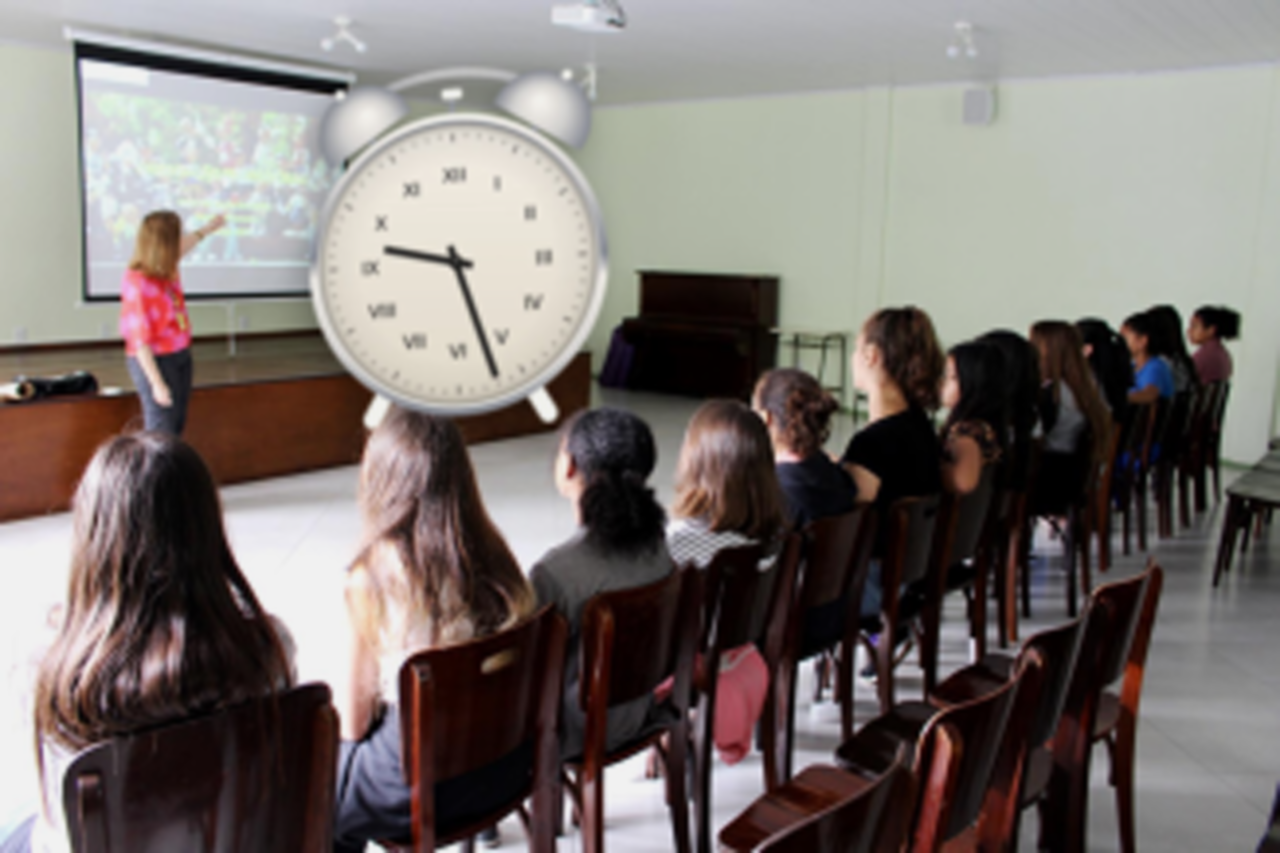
9:27
